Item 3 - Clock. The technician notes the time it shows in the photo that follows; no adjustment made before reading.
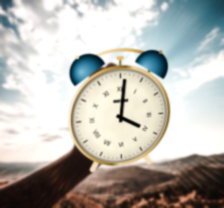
4:01
